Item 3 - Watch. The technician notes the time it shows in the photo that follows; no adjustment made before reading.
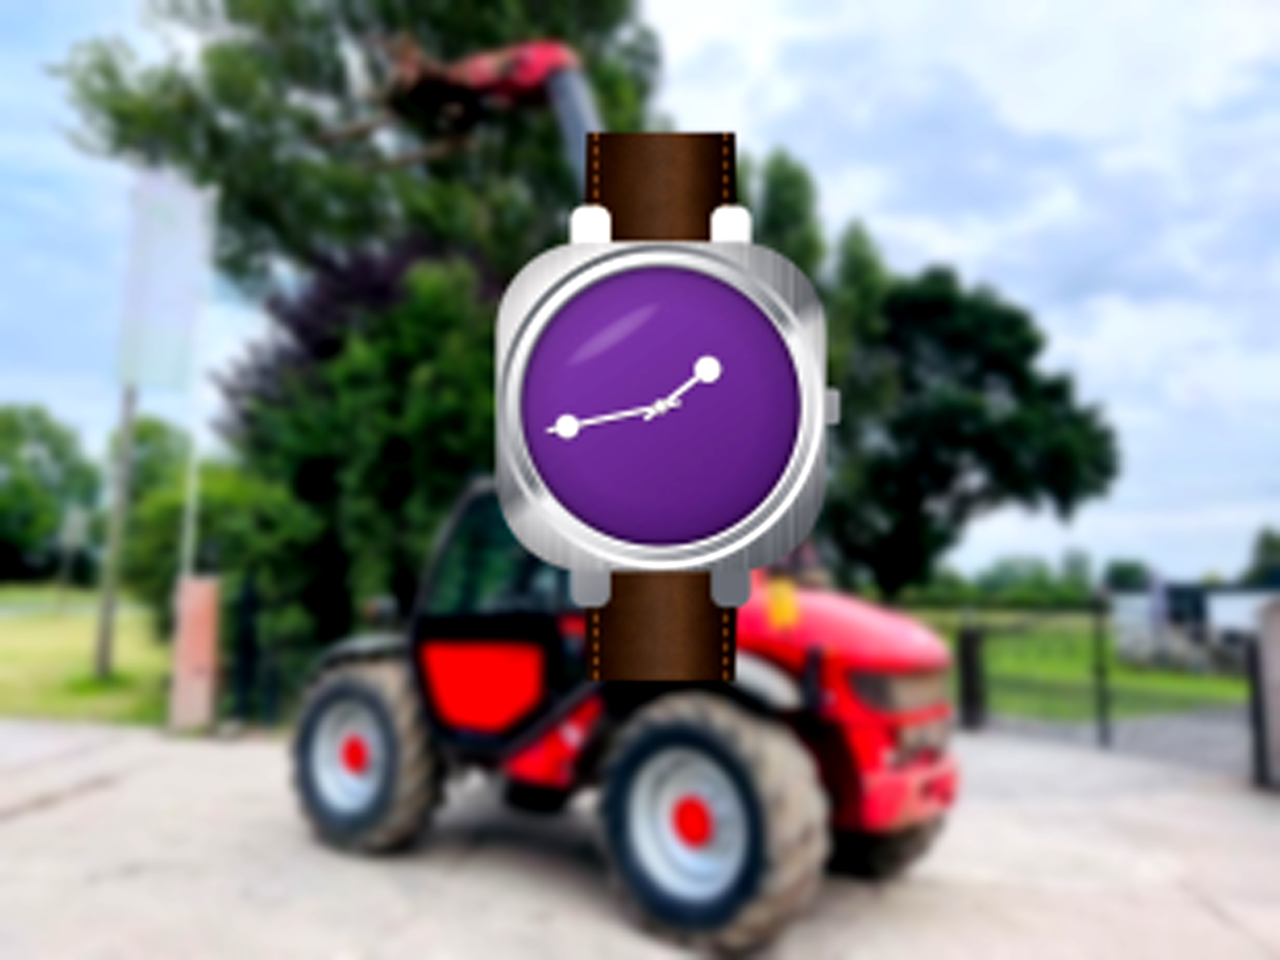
1:43
